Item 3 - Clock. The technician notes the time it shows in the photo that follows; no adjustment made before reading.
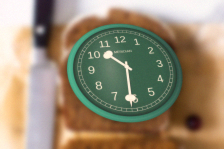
10:31
